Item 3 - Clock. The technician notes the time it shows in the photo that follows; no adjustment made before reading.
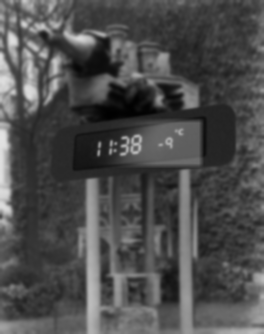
11:38
